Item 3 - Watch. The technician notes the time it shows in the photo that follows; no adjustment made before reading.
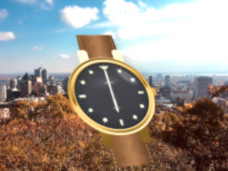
6:00
